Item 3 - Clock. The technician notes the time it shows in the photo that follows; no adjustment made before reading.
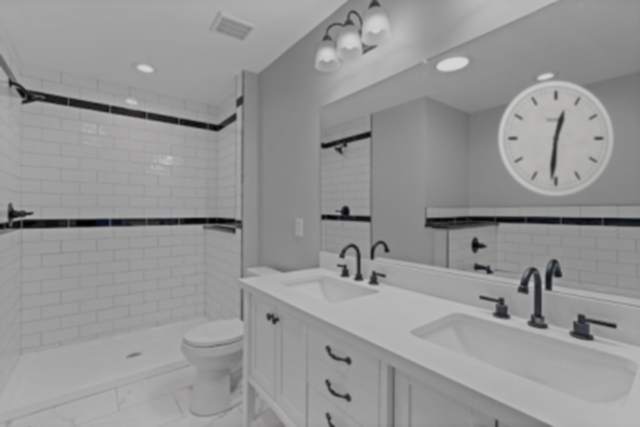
12:31
